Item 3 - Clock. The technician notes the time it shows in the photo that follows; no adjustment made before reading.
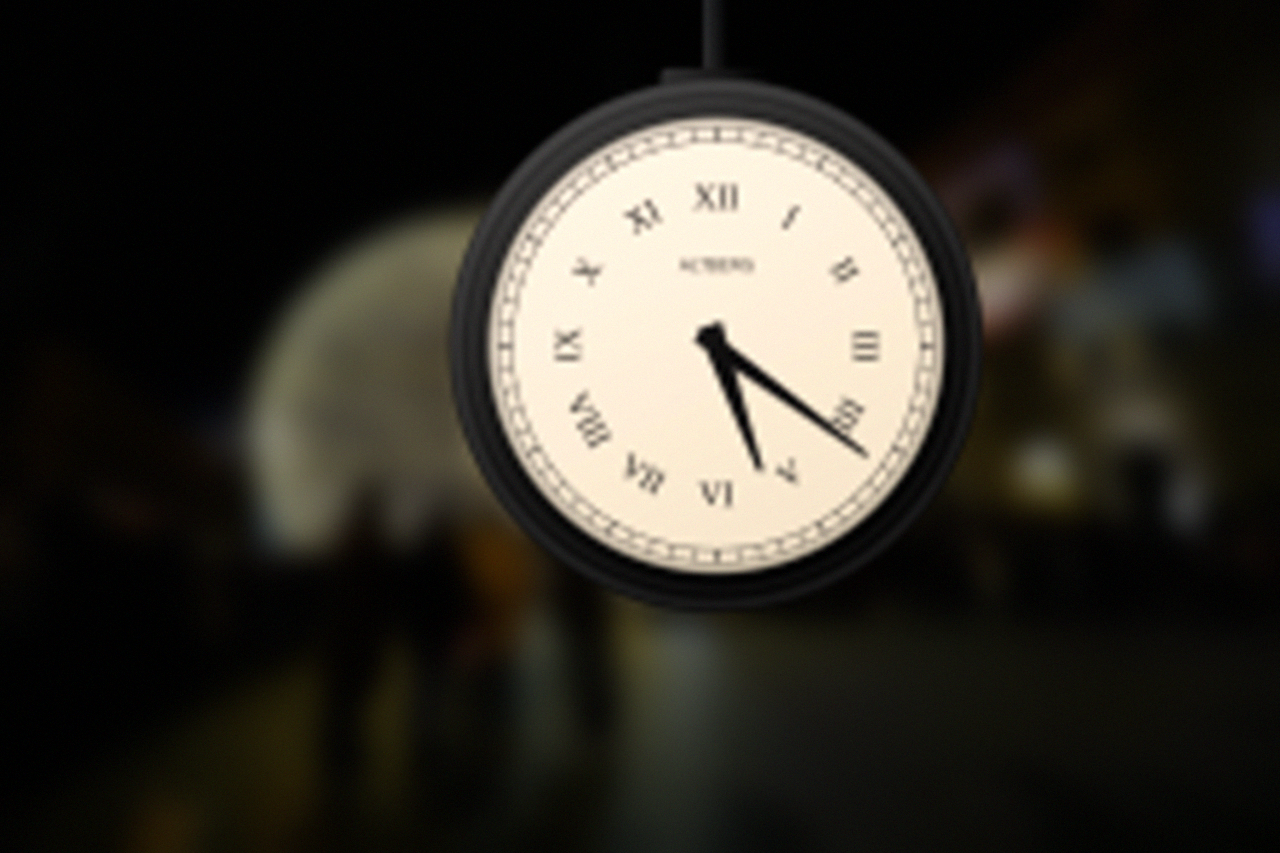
5:21
